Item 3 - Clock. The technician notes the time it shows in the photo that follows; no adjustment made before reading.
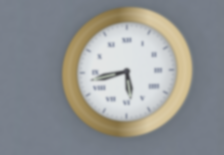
5:43
